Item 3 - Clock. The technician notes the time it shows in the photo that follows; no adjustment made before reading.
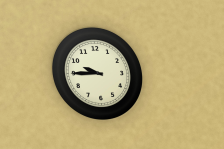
9:45
